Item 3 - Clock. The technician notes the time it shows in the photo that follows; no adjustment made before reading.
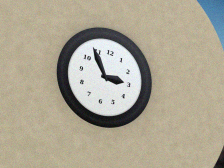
2:54
